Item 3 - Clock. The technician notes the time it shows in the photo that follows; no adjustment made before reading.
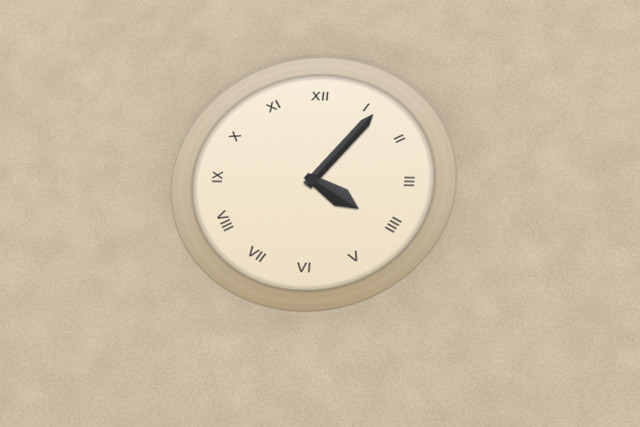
4:06
